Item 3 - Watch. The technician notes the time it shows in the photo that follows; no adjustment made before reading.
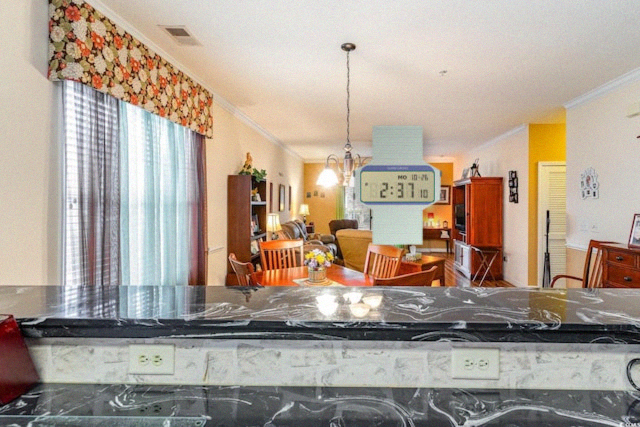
2:37
